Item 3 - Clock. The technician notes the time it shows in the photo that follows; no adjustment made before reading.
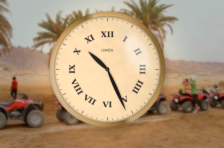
10:26
